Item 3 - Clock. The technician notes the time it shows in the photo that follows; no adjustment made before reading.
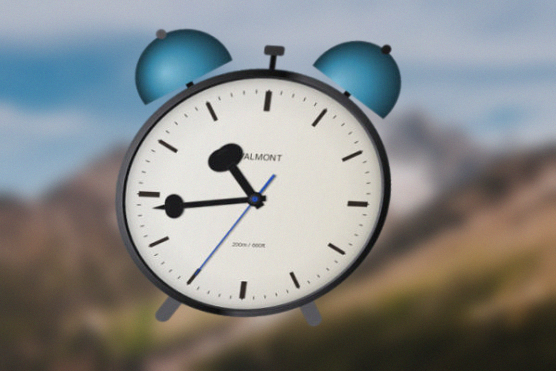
10:43:35
